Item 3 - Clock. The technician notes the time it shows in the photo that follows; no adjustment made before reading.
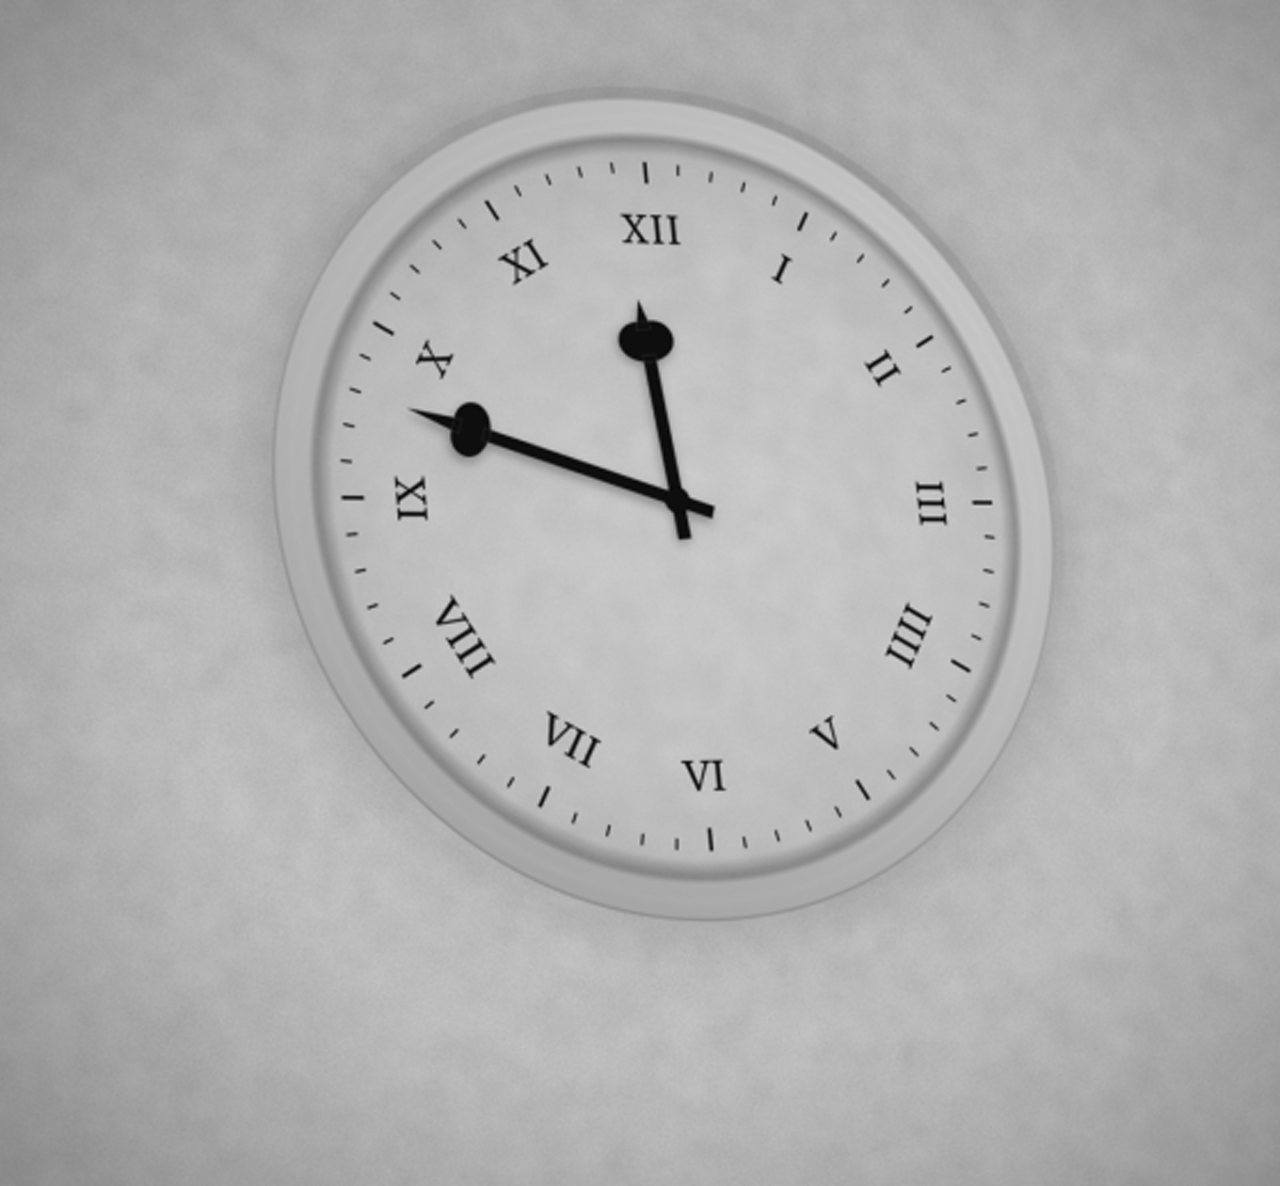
11:48
